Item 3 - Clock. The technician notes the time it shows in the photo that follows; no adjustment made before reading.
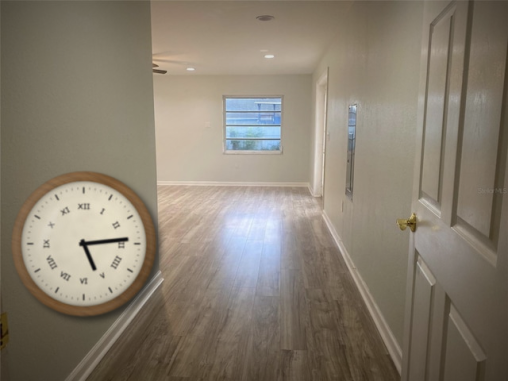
5:14
